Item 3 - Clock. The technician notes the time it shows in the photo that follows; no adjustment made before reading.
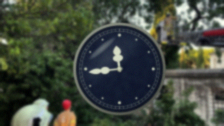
11:44
